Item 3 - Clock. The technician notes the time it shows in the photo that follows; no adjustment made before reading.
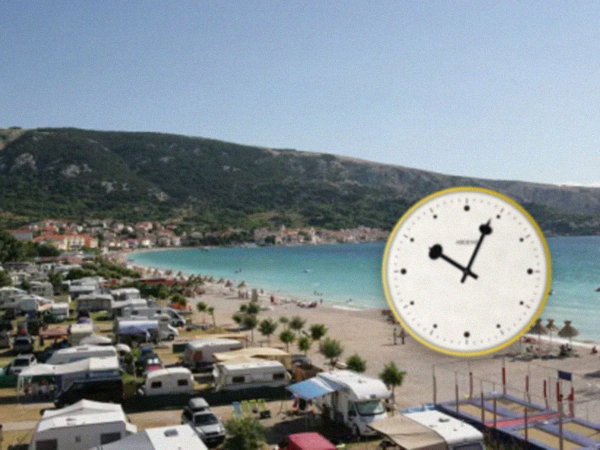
10:04
